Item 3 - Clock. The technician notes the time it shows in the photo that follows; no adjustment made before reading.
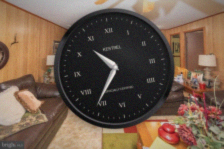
10:36
